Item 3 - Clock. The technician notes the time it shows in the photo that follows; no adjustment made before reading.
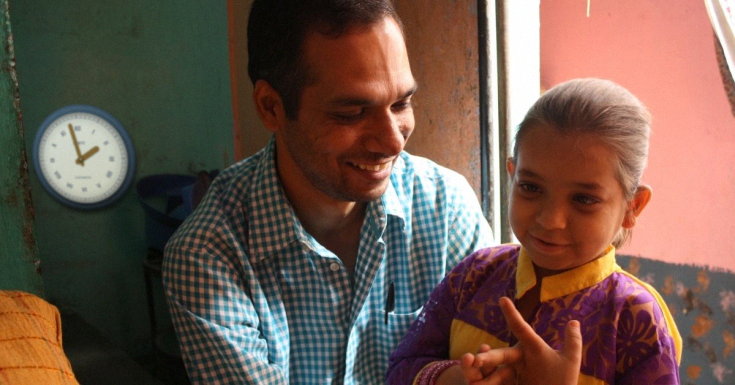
1:58
